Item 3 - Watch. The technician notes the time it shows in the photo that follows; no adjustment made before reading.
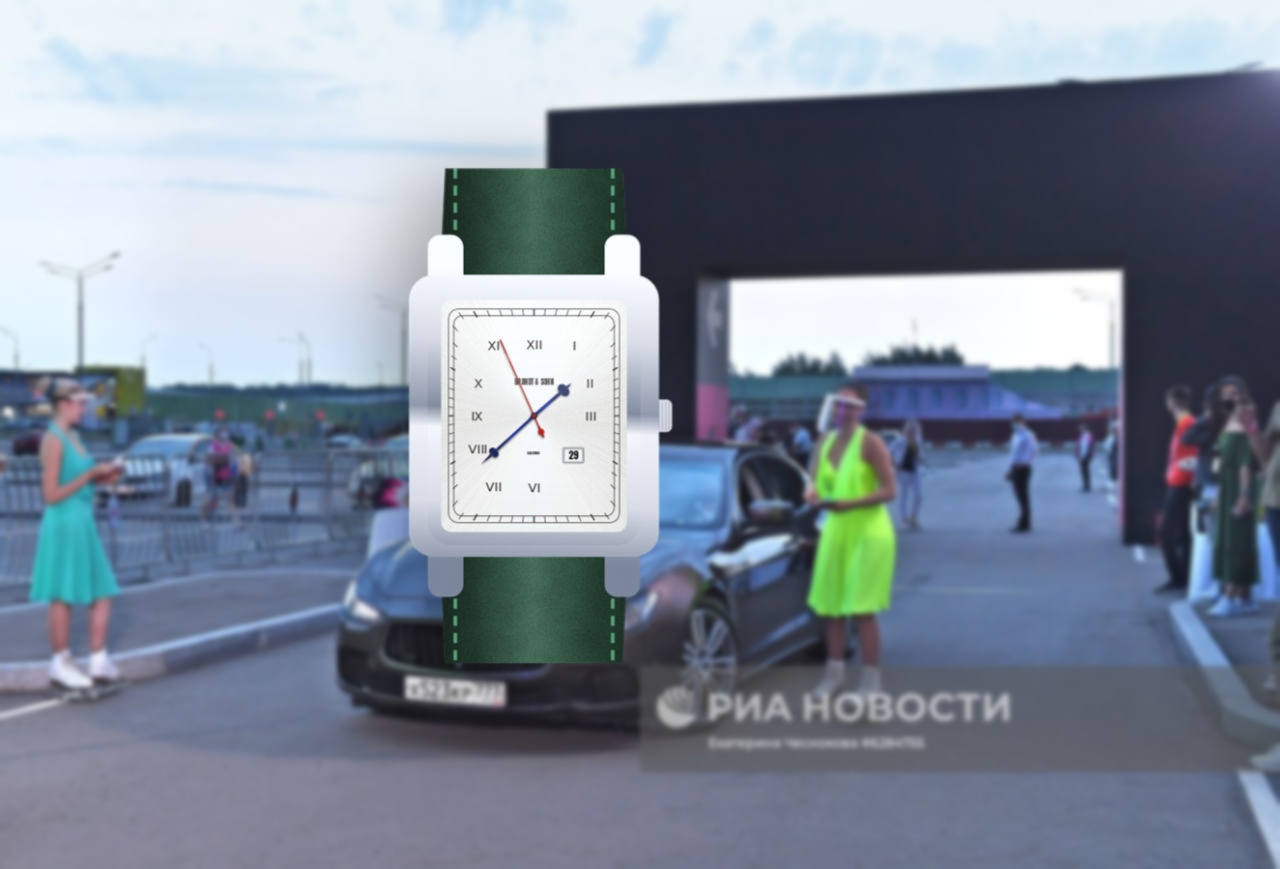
1:37:56
